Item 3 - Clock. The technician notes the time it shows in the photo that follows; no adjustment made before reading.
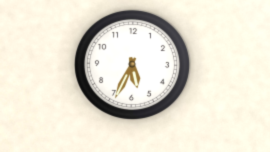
5:34
